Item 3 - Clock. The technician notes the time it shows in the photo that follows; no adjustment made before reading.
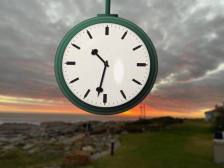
10:32
